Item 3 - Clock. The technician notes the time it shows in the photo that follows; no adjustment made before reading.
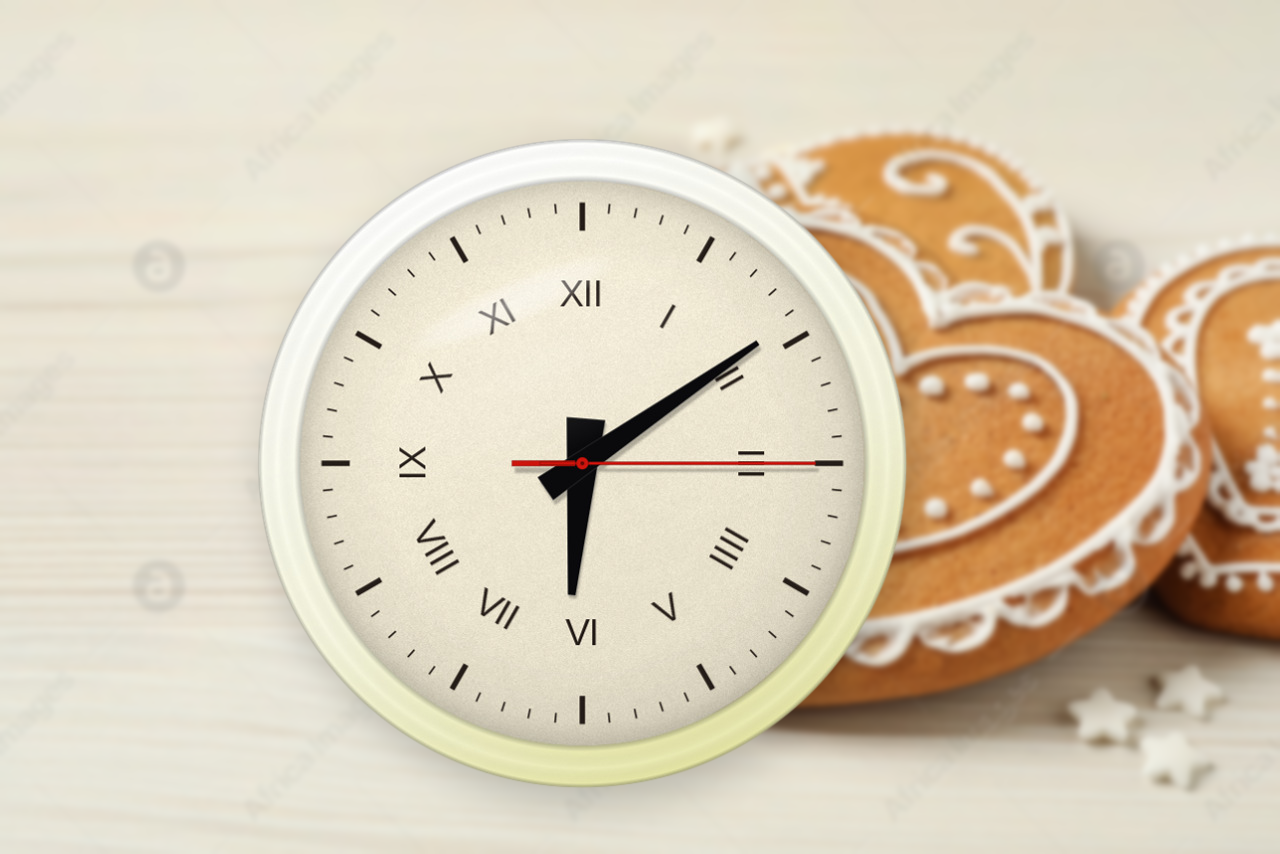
6:09:15
